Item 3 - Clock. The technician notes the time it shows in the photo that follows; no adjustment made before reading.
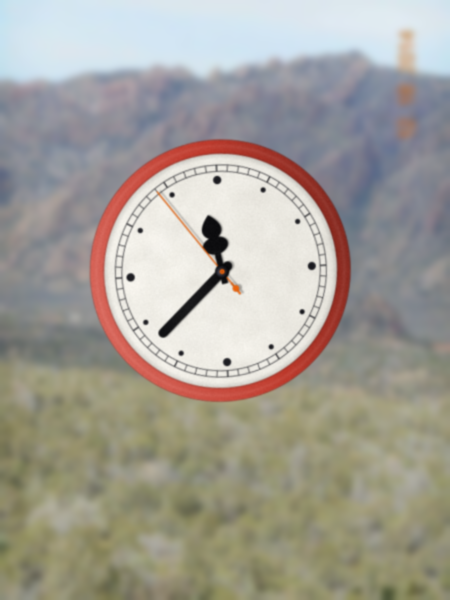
11:37:54
